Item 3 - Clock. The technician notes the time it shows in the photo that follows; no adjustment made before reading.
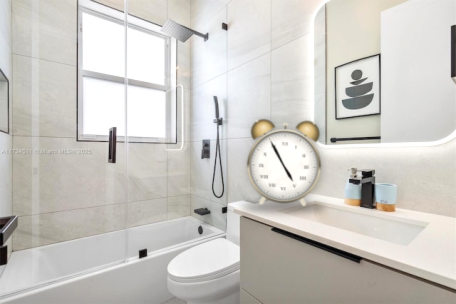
4:55
